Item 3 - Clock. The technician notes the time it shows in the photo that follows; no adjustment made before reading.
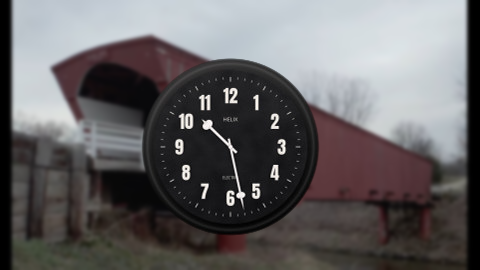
10:28
